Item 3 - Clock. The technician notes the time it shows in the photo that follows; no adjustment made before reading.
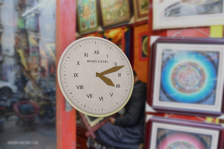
4:12
